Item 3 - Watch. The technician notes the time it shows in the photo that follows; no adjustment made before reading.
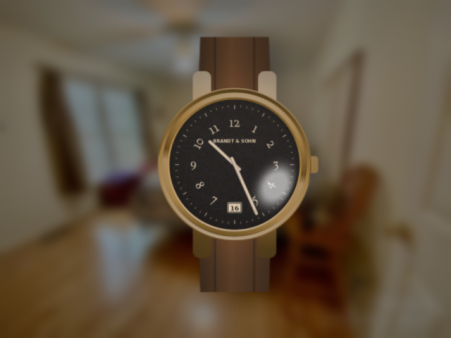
10:26
